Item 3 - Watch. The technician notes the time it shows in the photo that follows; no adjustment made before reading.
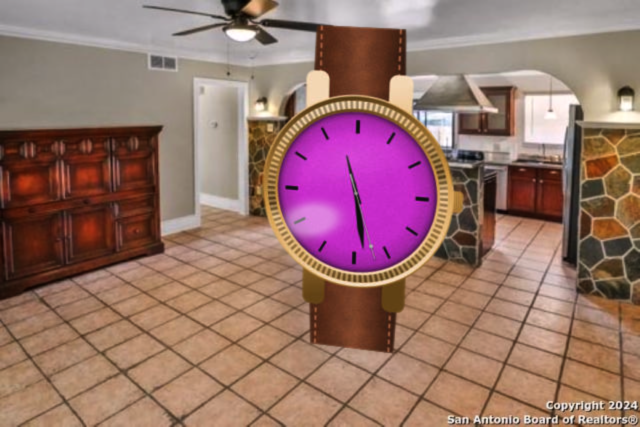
11:28:27
